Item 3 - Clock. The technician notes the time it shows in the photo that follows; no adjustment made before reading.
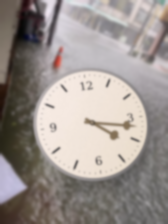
4:17
